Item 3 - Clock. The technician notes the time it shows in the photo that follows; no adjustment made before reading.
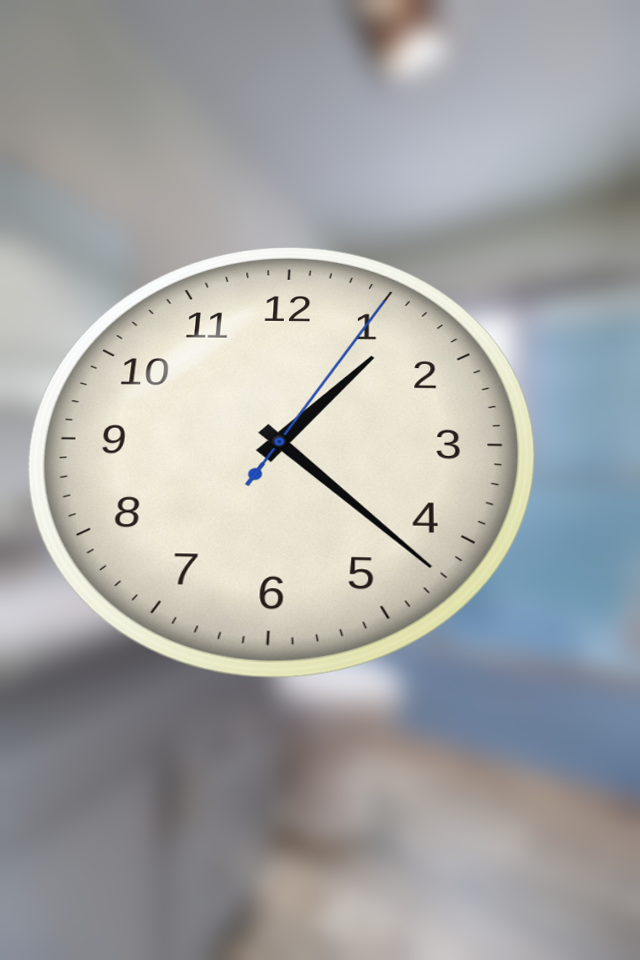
1:22:05
